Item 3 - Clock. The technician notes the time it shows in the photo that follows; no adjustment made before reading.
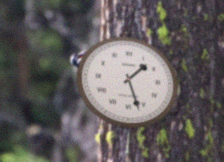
1:27
